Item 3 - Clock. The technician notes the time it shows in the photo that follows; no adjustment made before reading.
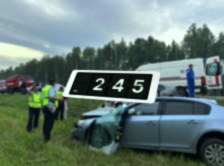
2:45
